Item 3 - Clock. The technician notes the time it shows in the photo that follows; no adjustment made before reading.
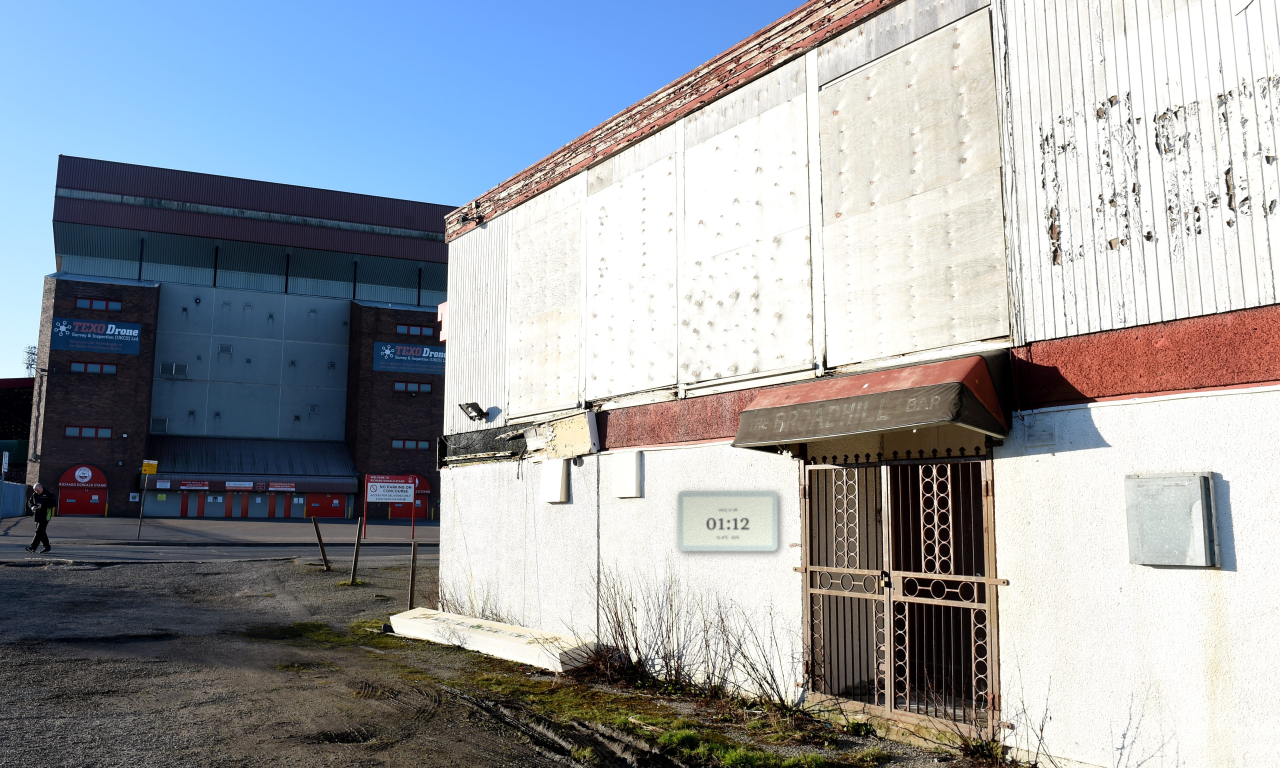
1:12
